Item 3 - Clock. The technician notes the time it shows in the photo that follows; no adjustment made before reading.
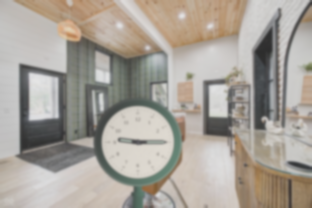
9:15
